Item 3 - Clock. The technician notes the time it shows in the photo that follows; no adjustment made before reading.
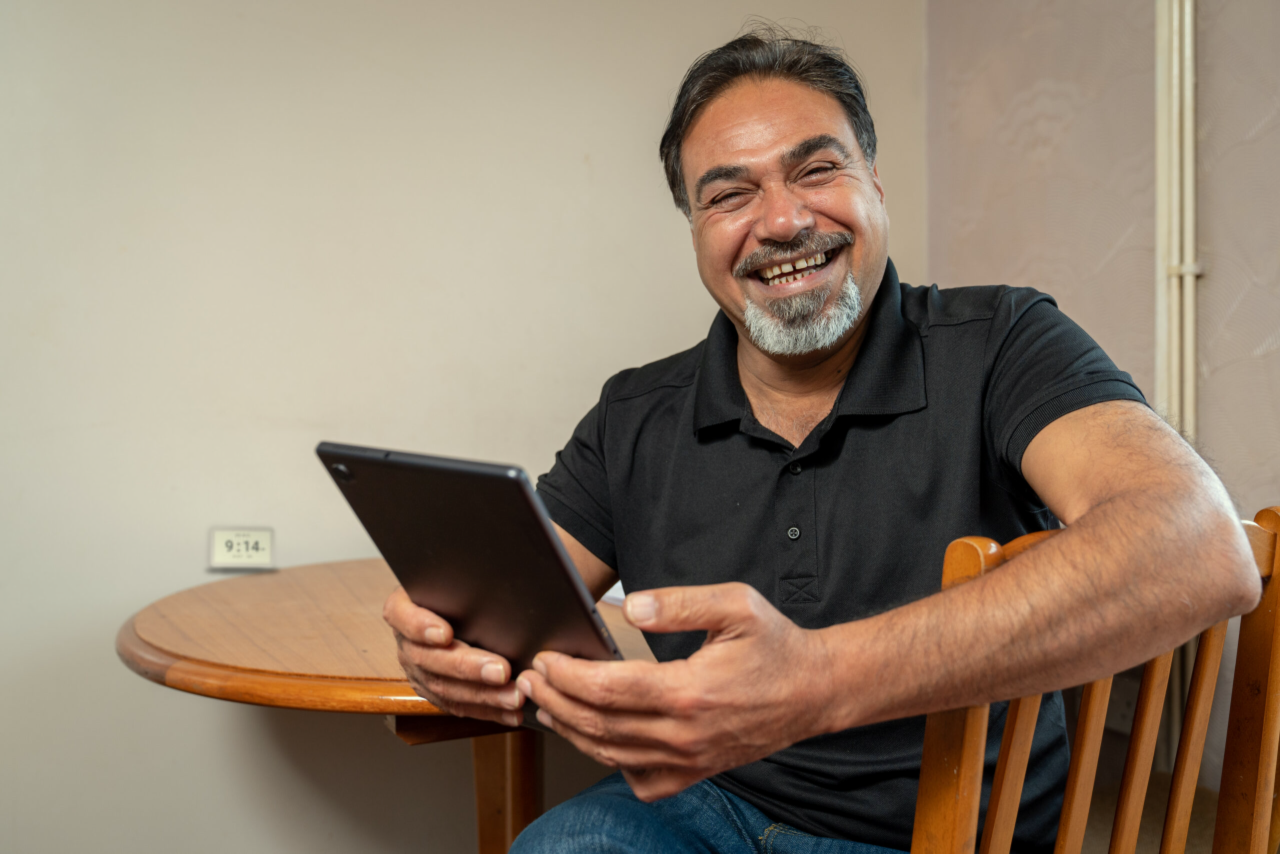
9:14
